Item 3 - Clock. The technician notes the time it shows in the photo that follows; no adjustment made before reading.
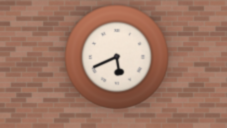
5:41
